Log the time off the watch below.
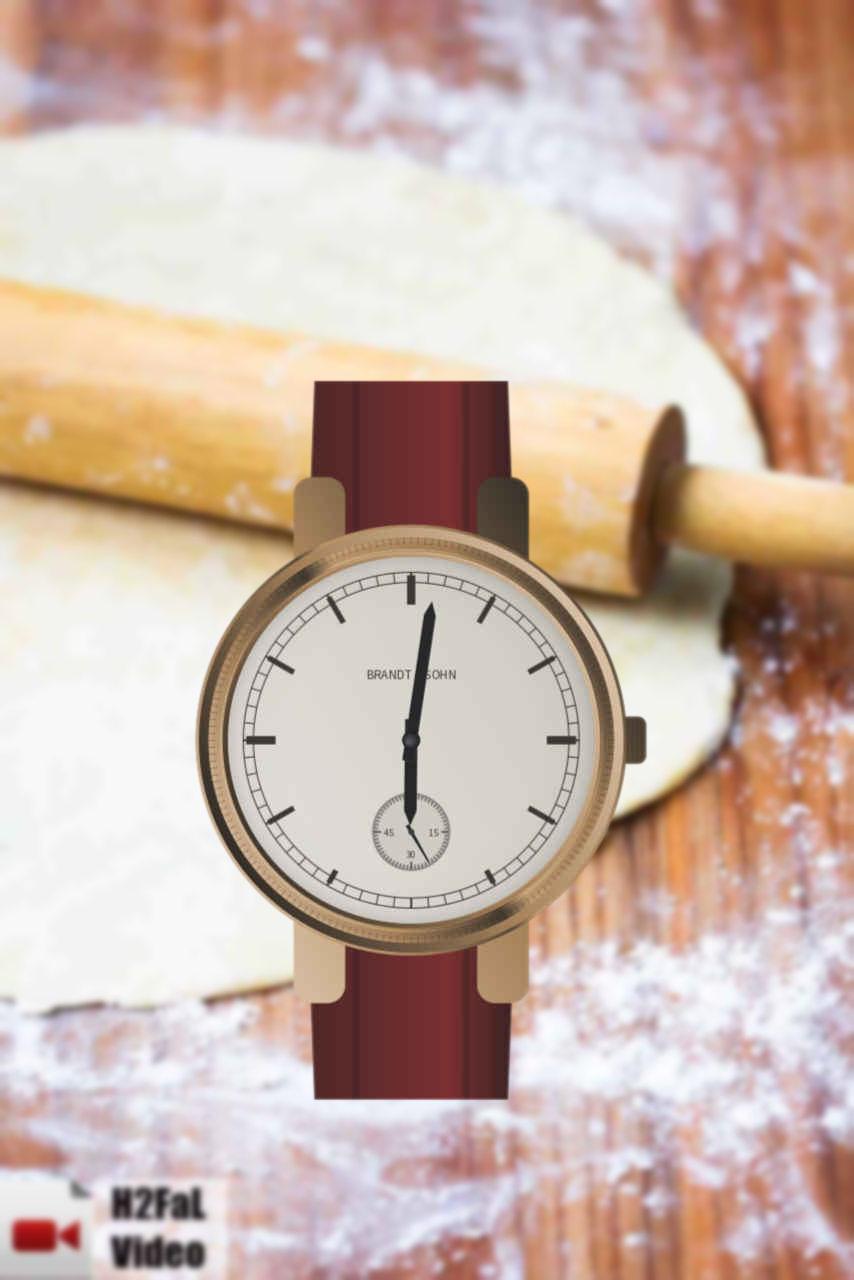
6:01:25
